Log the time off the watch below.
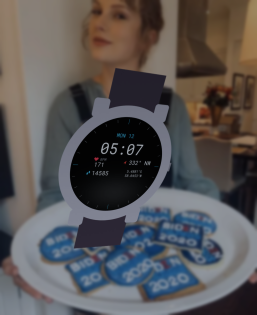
5:07
